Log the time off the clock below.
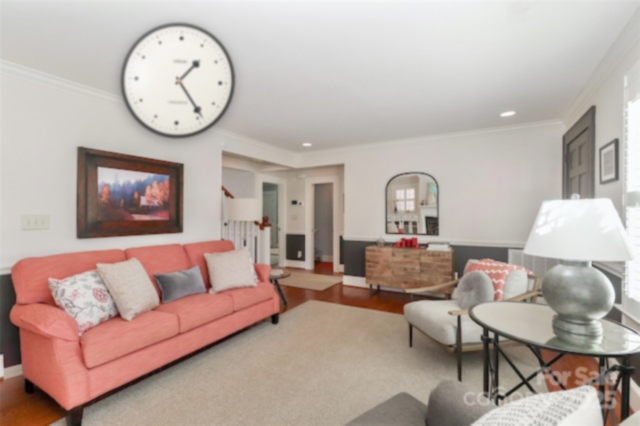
1:24
